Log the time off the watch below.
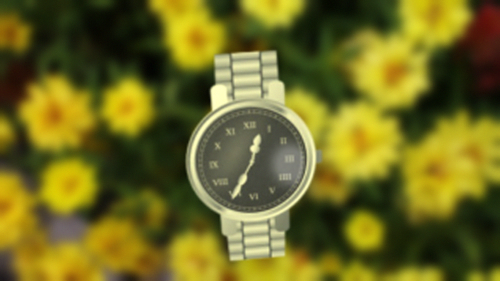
12:35
